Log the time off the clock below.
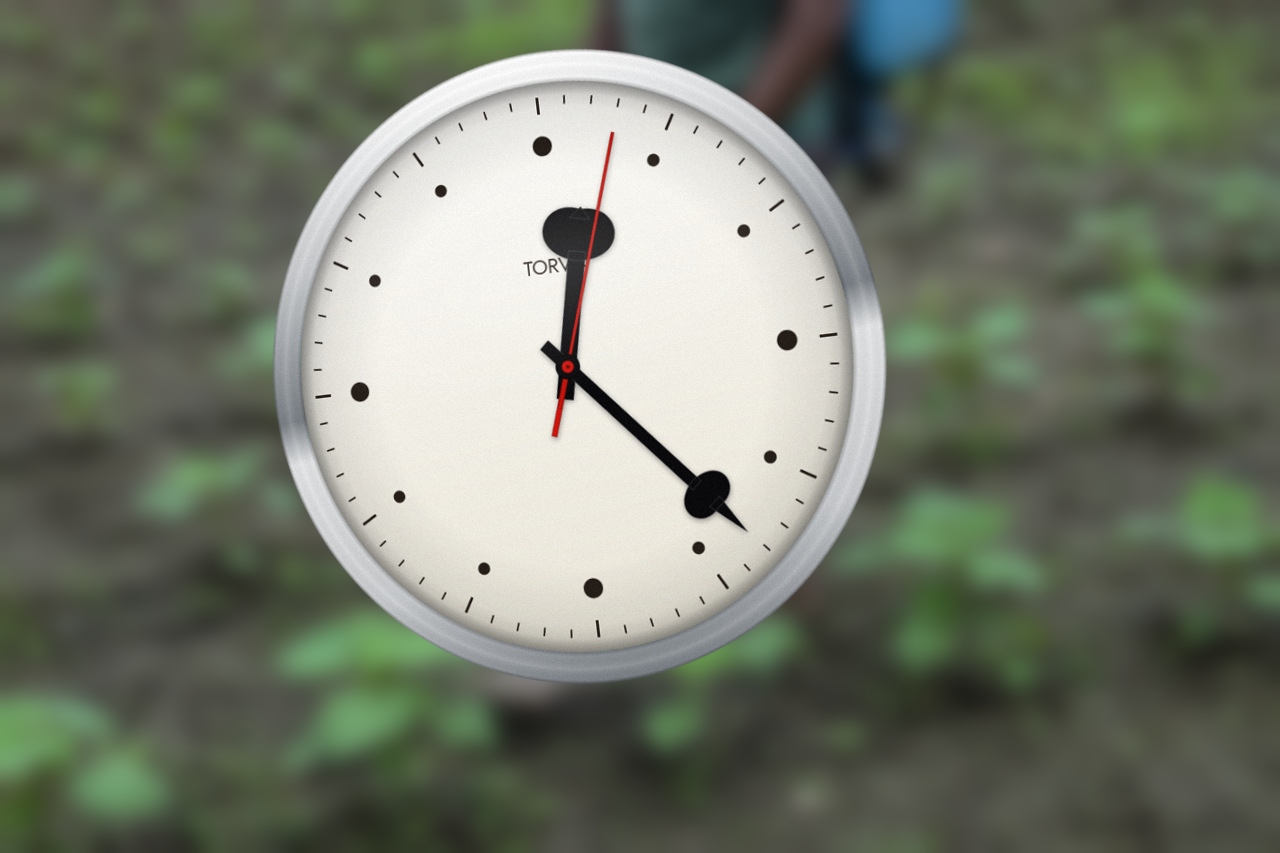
12:23:03
